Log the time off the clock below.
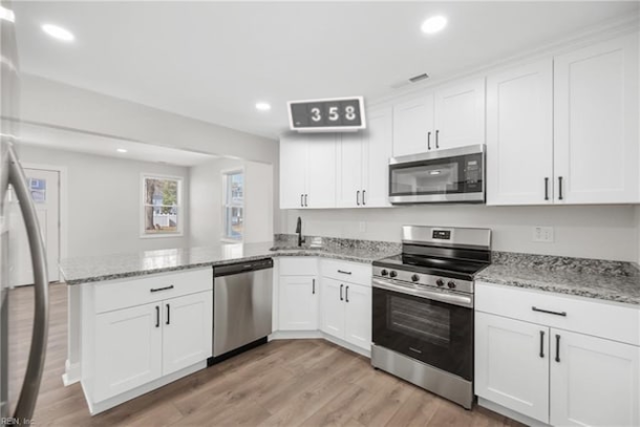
3:58
